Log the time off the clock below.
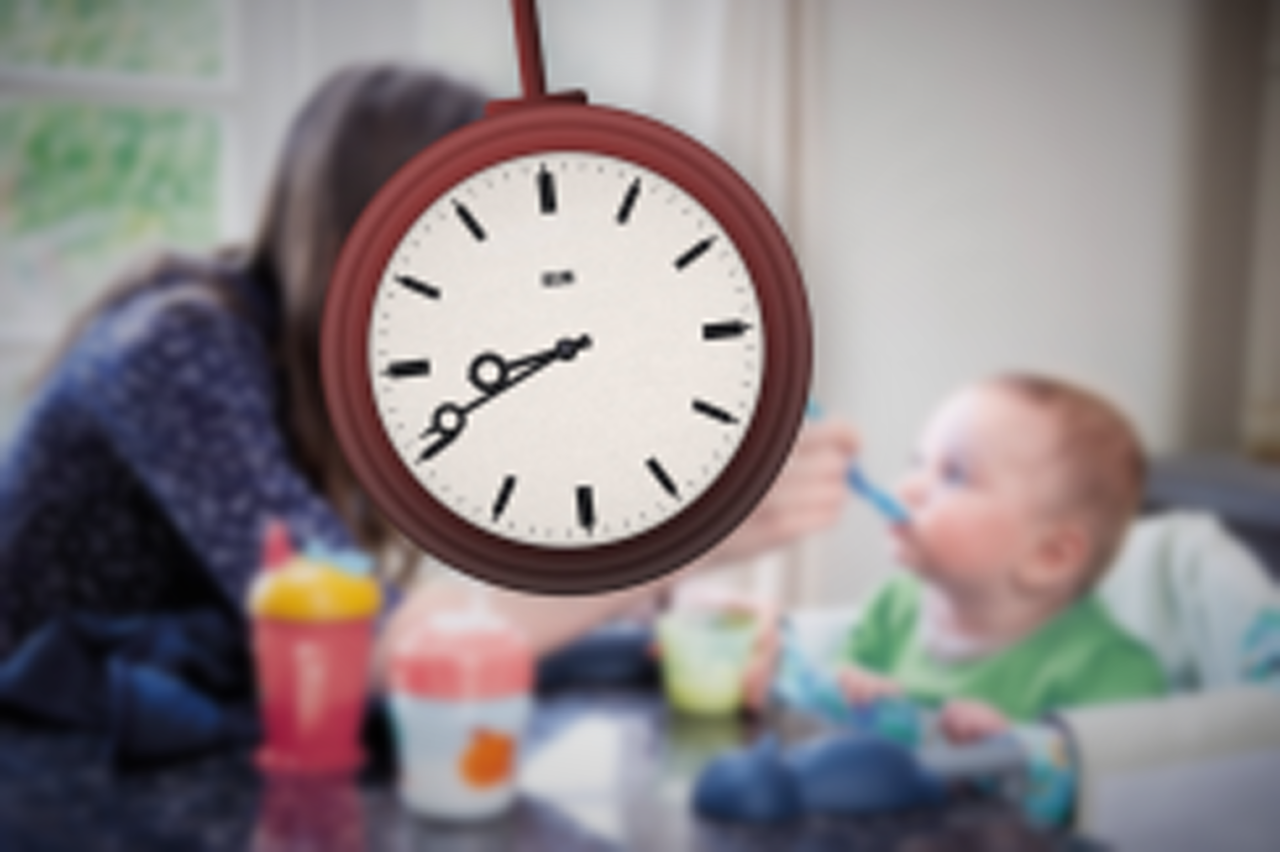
8:41
